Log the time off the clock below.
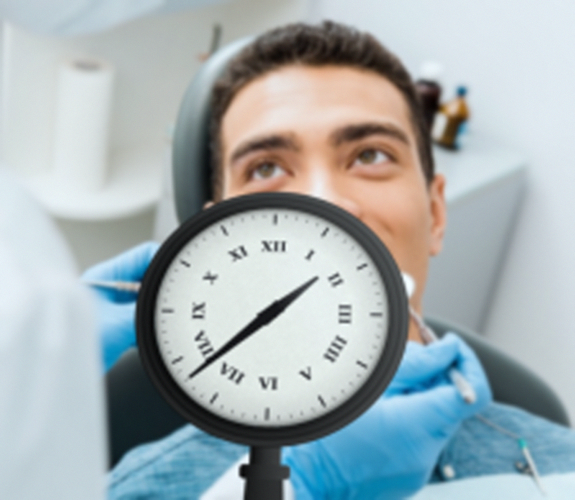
1:38
